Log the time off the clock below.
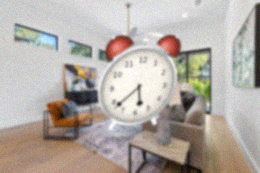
5:38
